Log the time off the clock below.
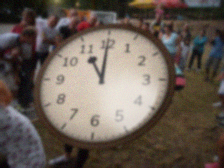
11:00
